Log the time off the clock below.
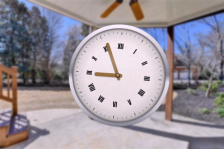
8:56
